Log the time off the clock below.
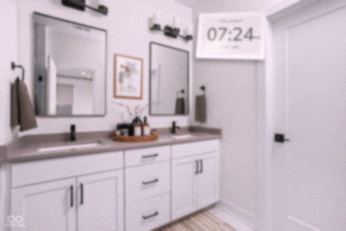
7:24
